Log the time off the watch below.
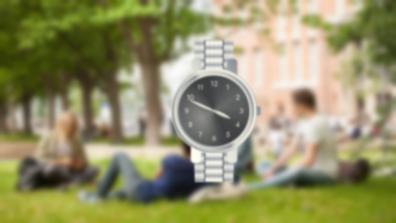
3:49
